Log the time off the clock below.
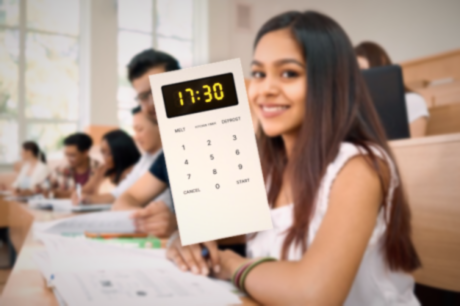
17:30
